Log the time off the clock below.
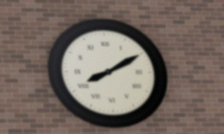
8:10
